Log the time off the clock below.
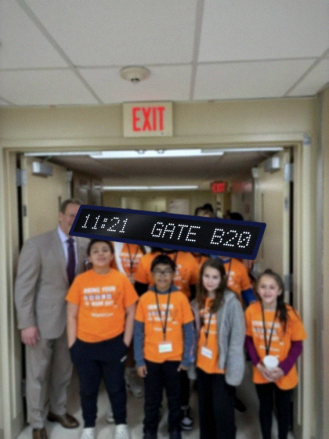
11:21
